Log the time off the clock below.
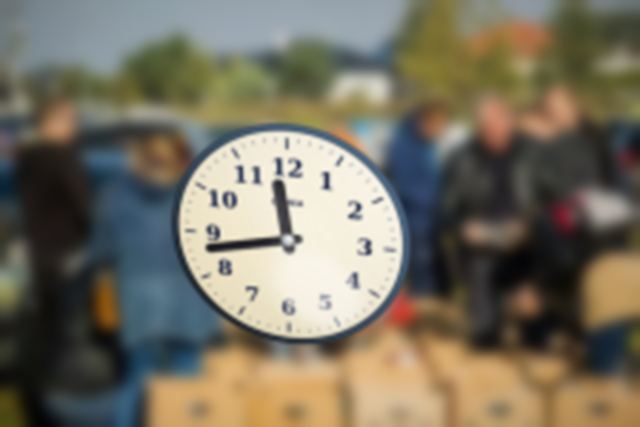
11:43
